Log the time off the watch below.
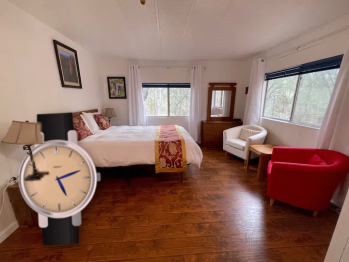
5:12
